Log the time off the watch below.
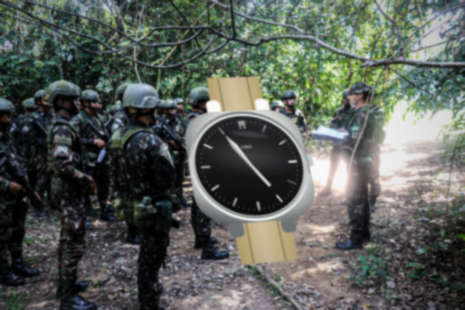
4:55
